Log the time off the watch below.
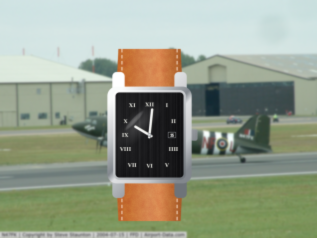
10:01
